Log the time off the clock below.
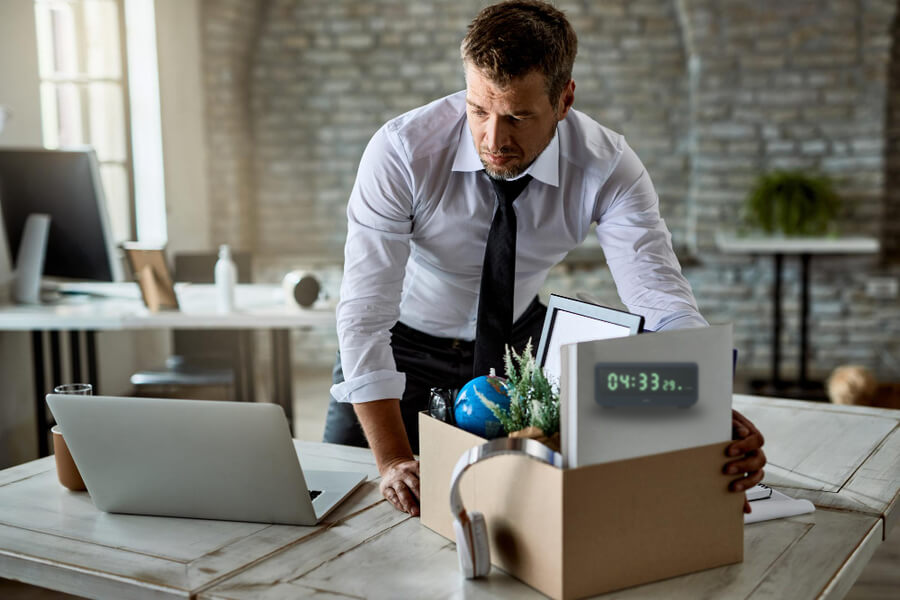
4:33
